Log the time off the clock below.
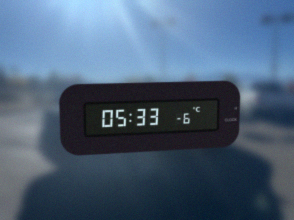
5:33
